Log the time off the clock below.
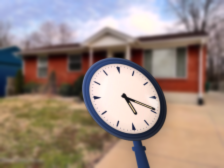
5:19
